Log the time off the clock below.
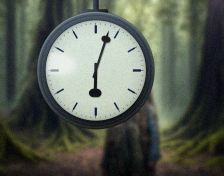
6:03
